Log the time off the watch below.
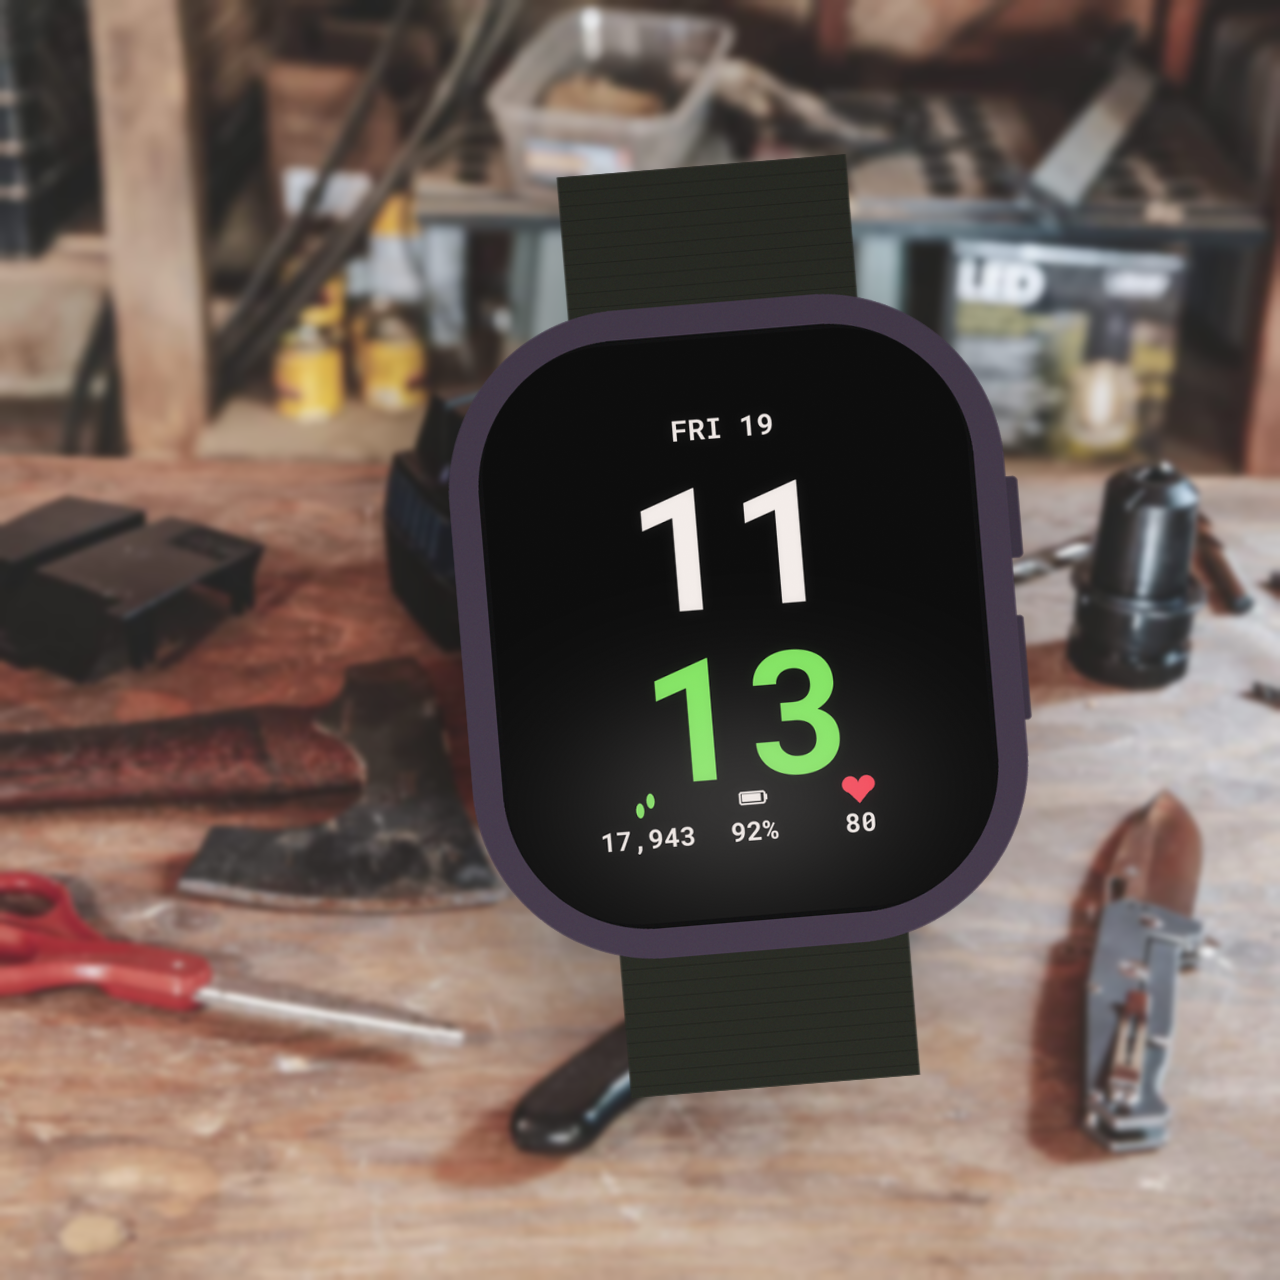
11:13
